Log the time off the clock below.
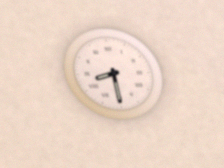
8:30
